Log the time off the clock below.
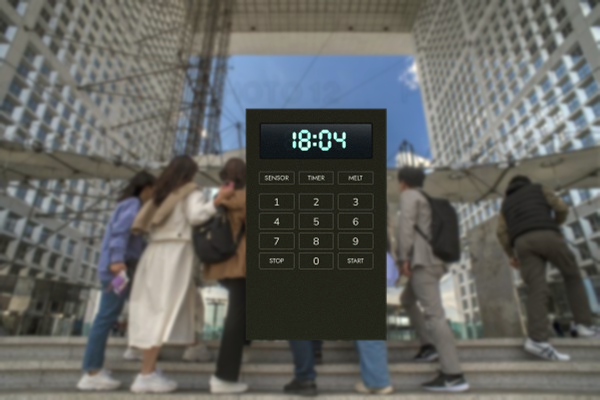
18:04
